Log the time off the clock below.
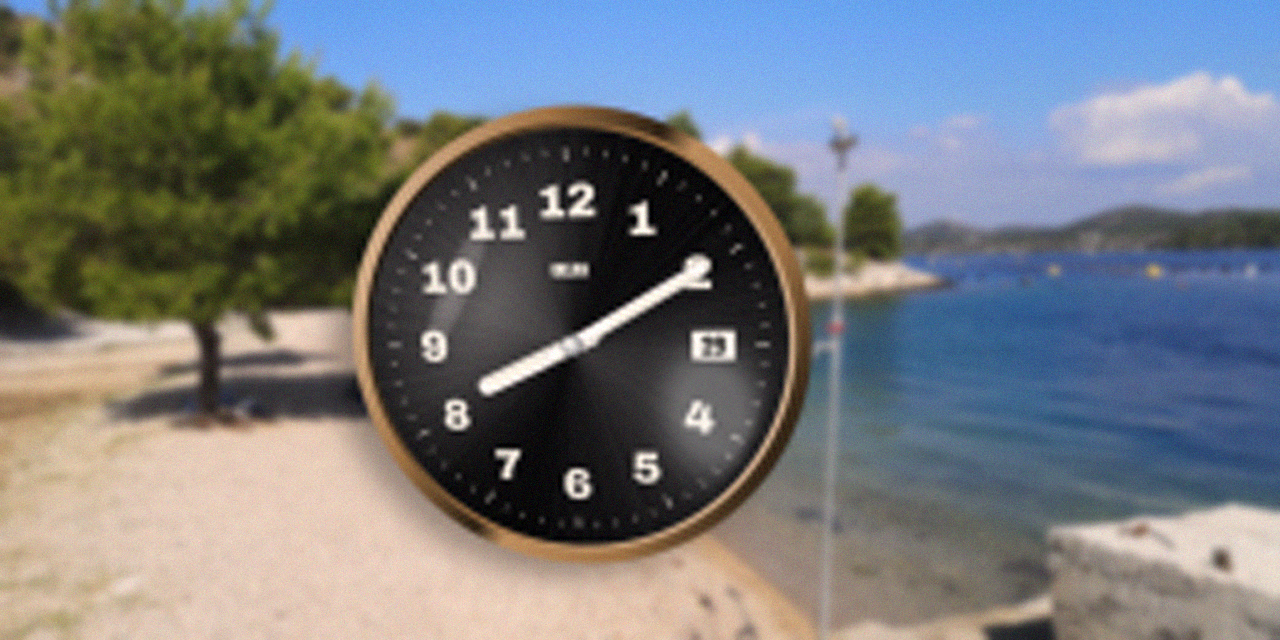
8:10
